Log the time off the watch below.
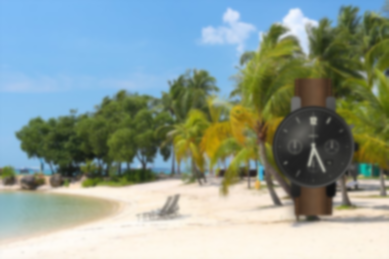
6:26
